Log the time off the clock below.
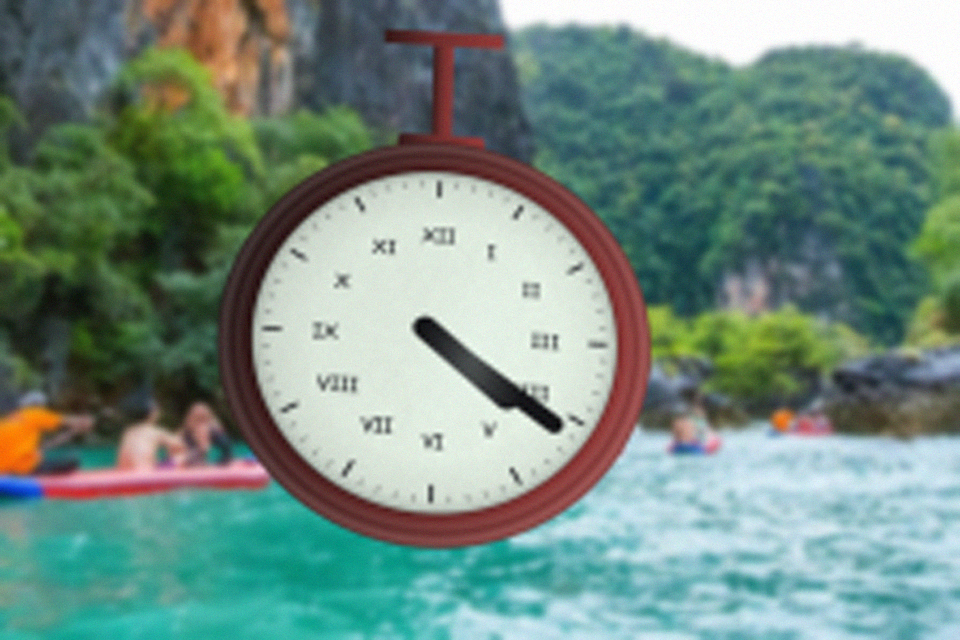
4:21
